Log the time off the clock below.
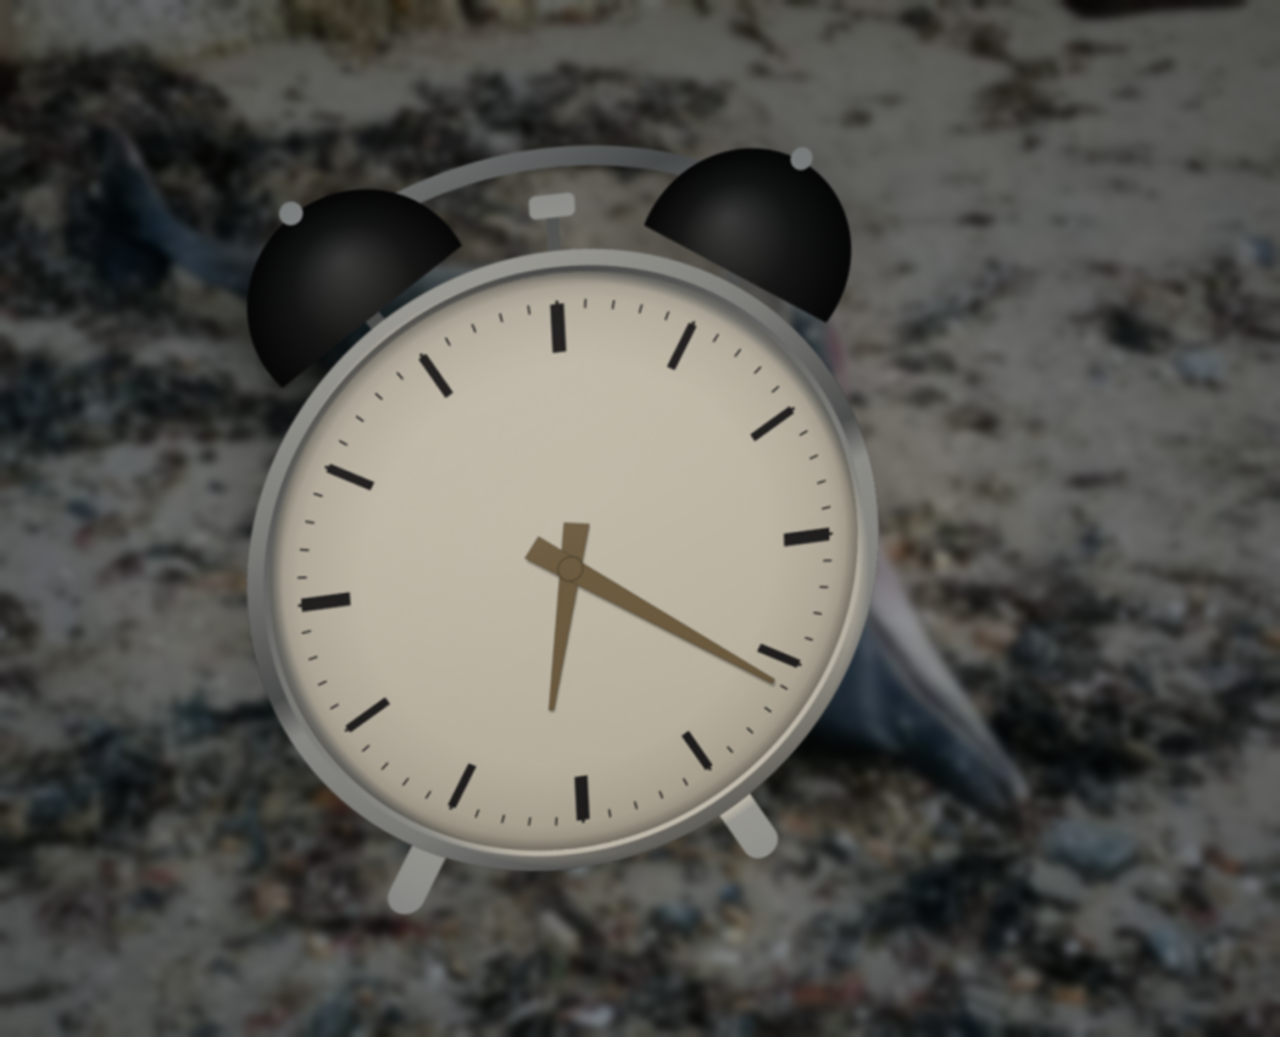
6:21
